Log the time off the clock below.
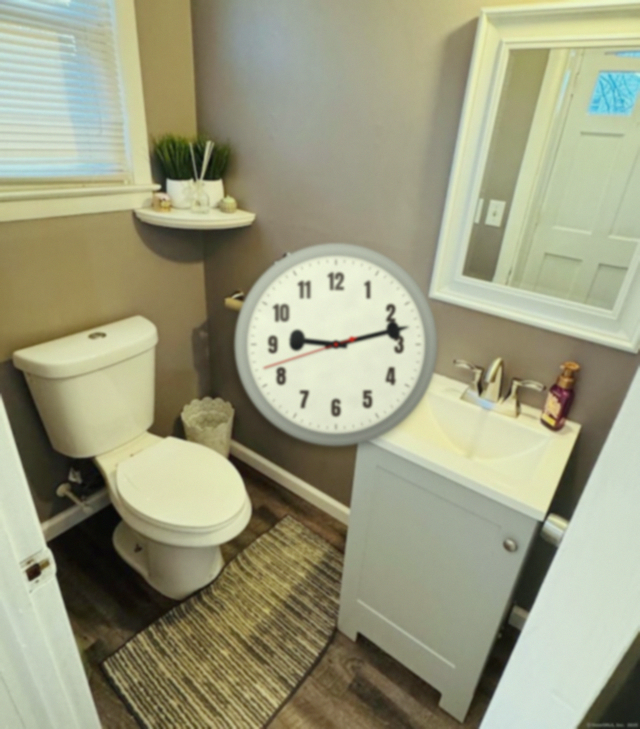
9:12:42
